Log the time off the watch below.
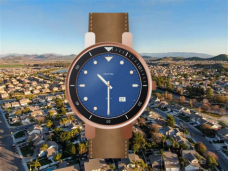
10:30
